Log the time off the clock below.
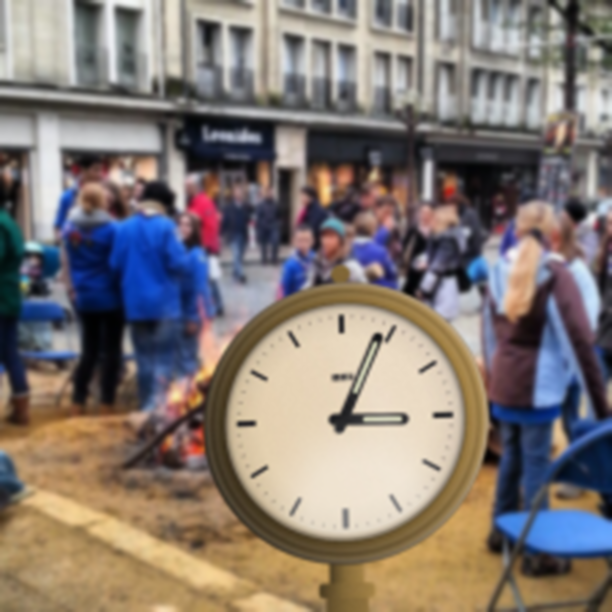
3:04
